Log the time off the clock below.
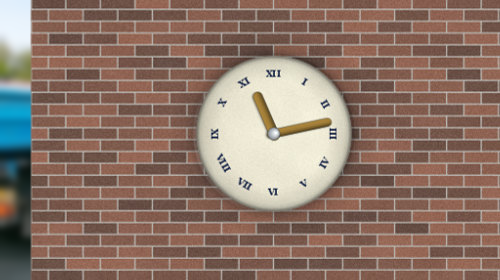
11:13
